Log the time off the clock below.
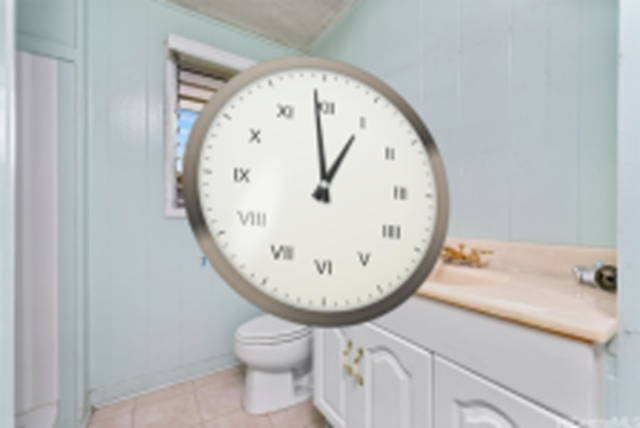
12:59
